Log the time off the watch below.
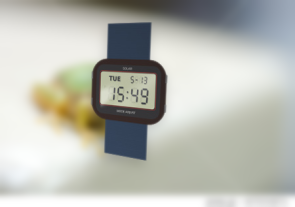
15:49
